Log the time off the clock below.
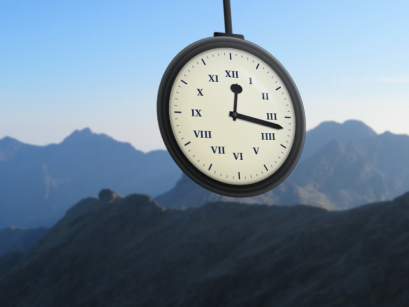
12:17
